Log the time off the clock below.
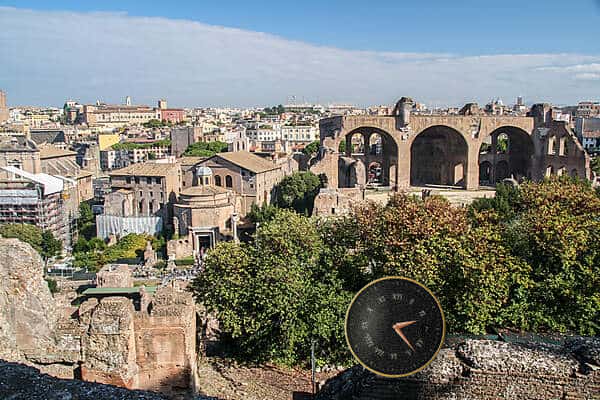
2:23
